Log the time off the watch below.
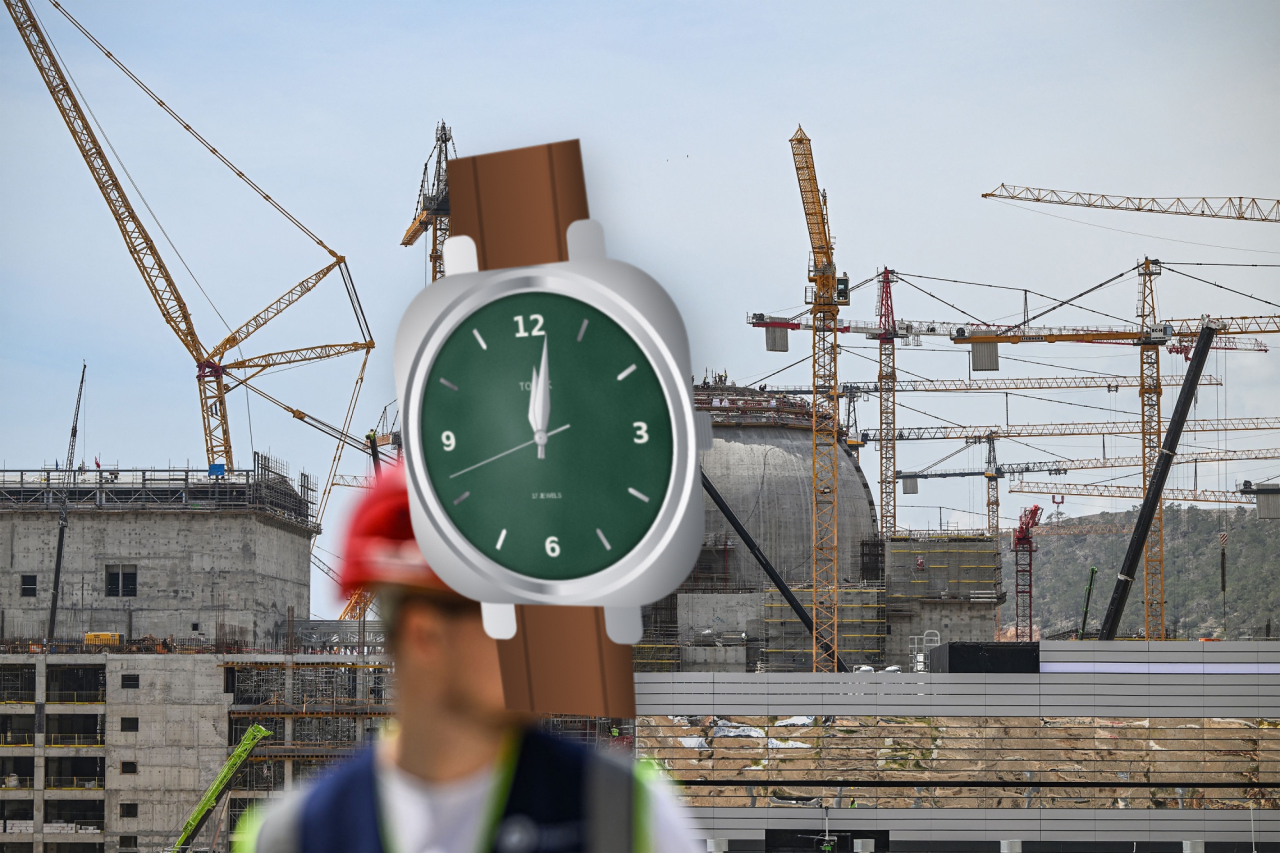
12:01:42
